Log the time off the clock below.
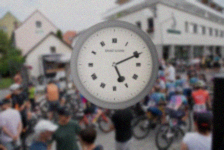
5:11
